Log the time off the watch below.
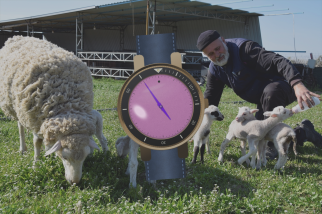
4:55
